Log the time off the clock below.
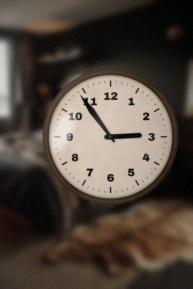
2:54
